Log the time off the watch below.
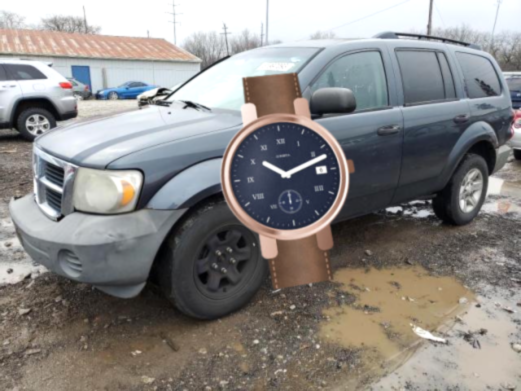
10:12
